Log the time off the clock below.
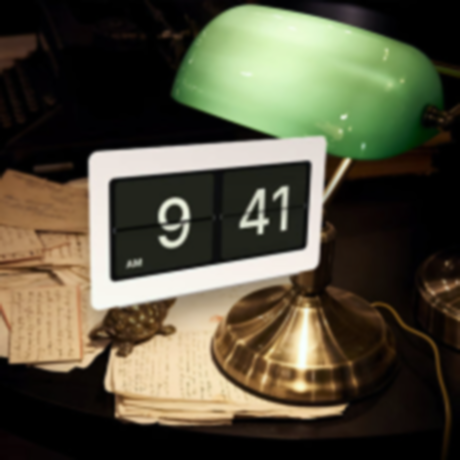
9:41
